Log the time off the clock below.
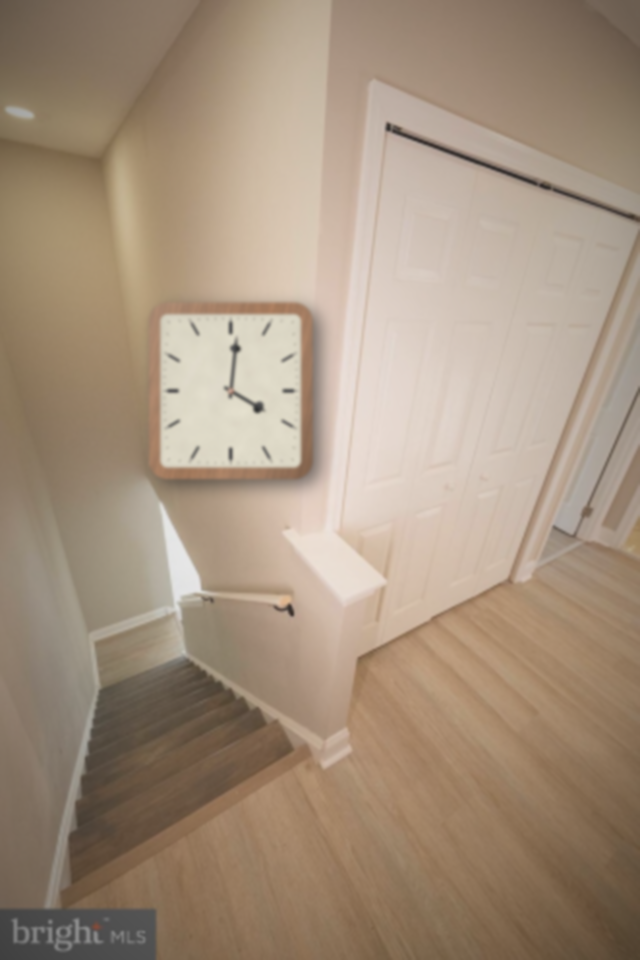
4:01
